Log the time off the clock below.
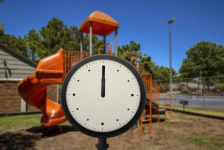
12:00
